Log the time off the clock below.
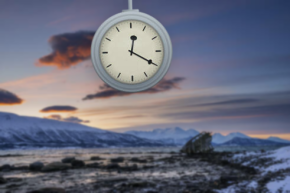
12:20
